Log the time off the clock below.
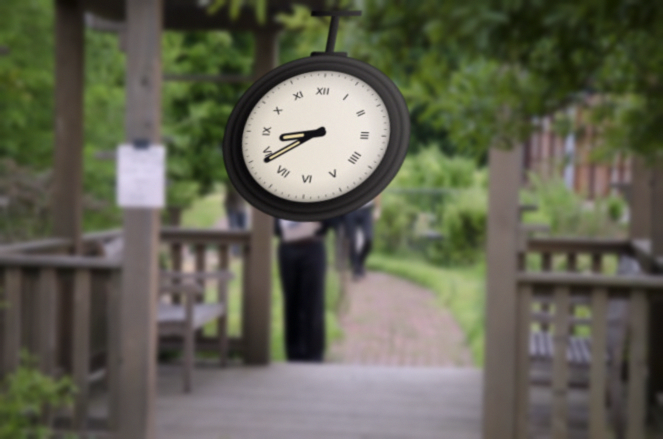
8:39
